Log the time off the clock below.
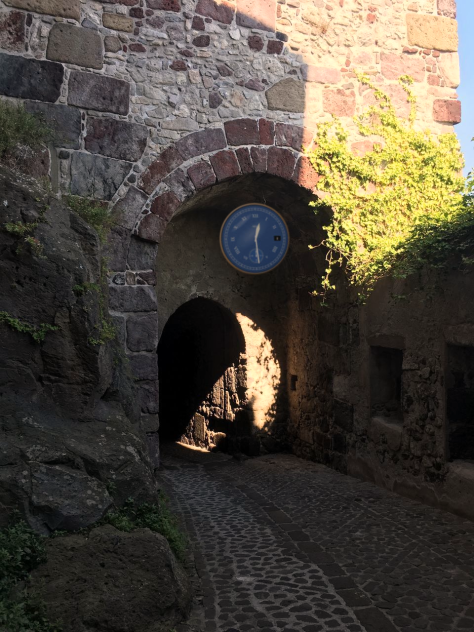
12:29
